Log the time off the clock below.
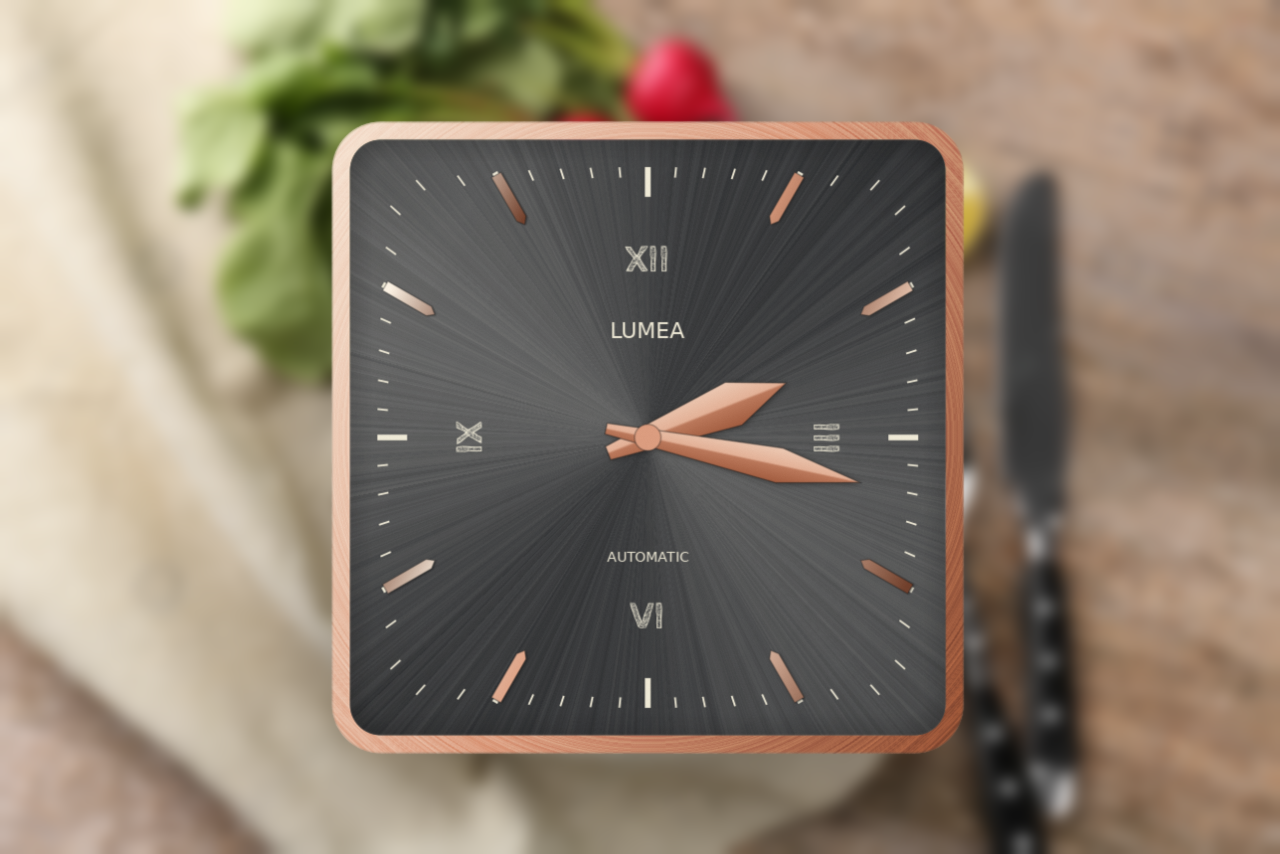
2:17
